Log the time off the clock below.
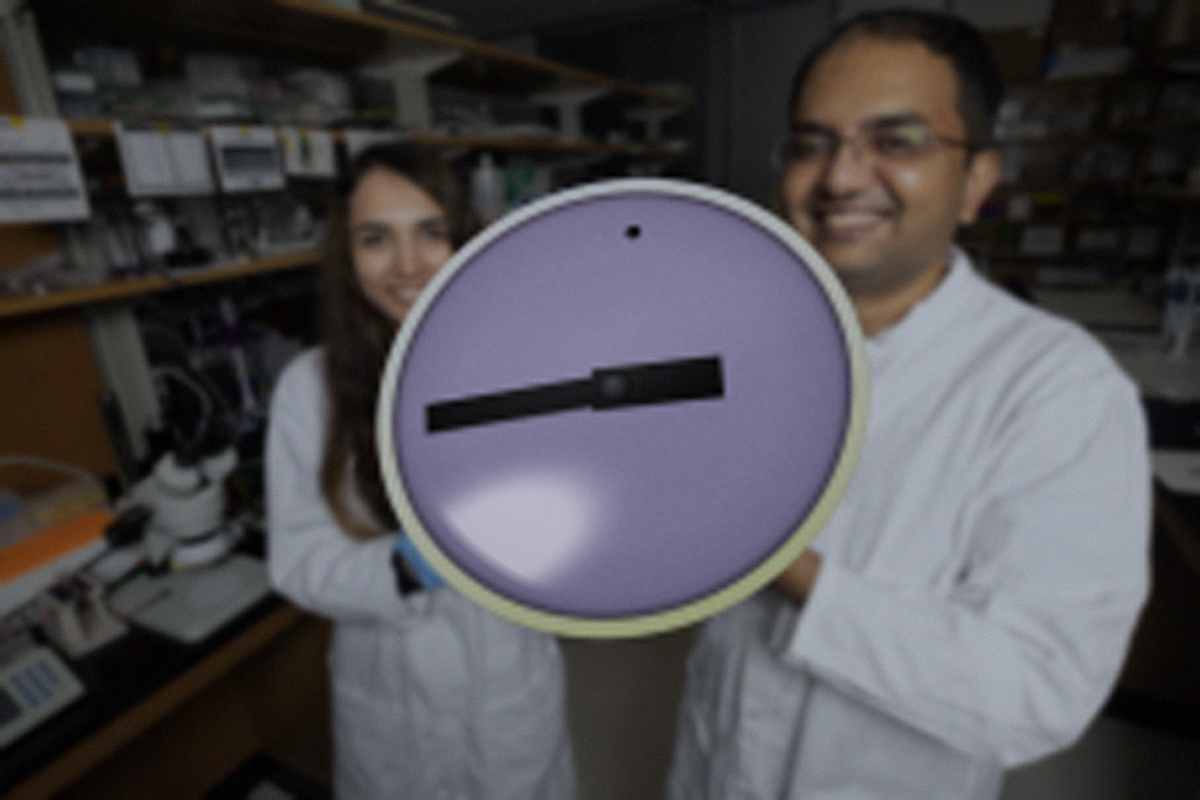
2:43
